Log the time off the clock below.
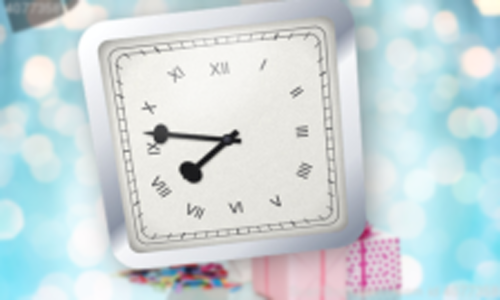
7:47
